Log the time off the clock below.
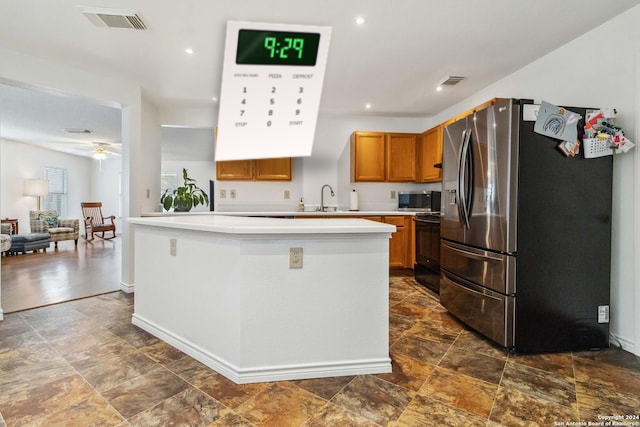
9:29
